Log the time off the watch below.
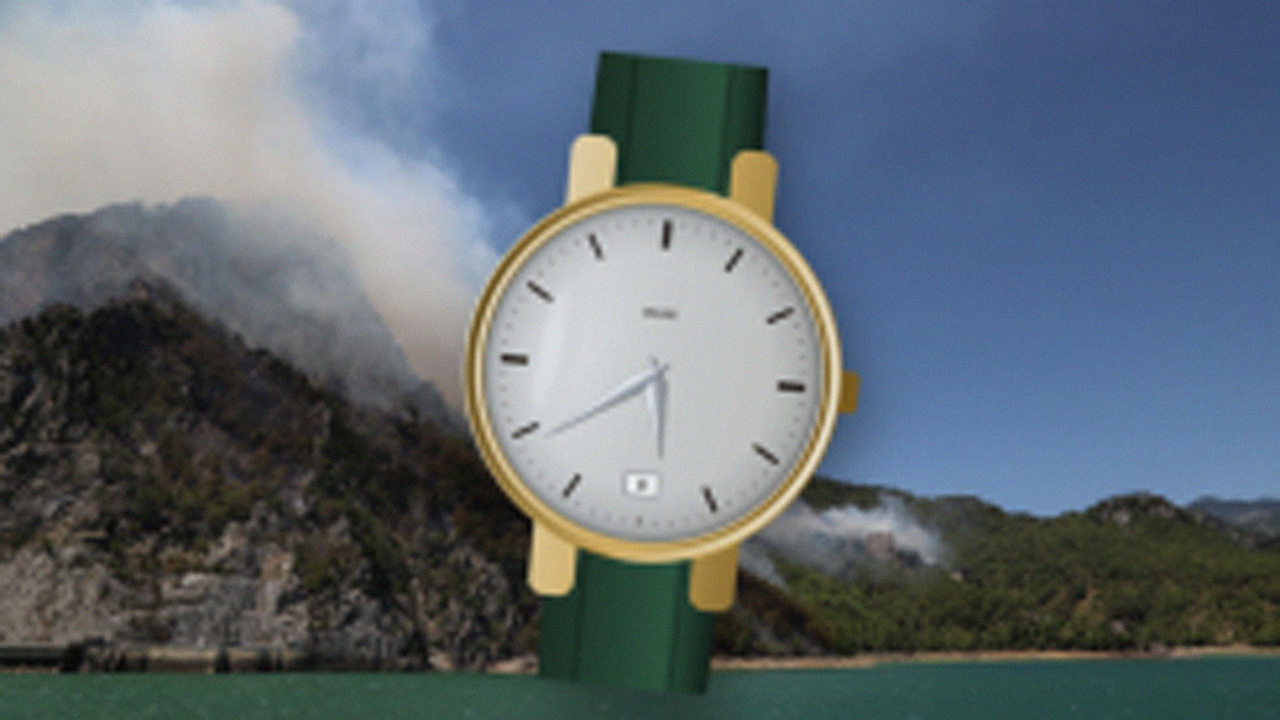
5:39
